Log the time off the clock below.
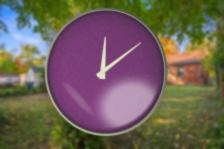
12:09
